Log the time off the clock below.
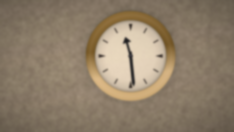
11:29
